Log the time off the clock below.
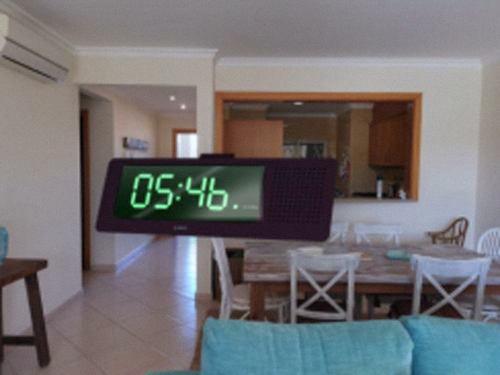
5:46
